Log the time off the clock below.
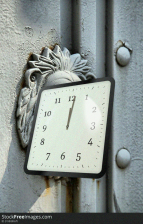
12:01
